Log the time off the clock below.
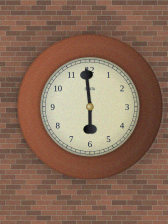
5:59
